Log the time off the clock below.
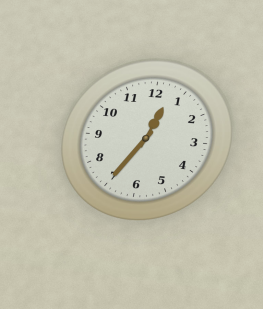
12:35
